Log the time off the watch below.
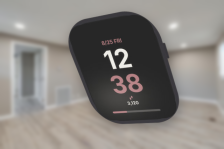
12:38
